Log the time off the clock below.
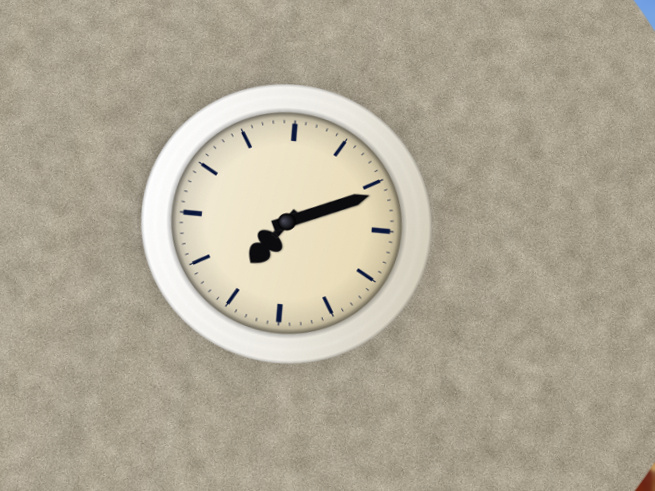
7:11
